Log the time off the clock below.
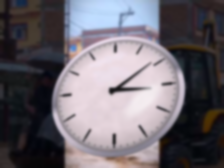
3:09
